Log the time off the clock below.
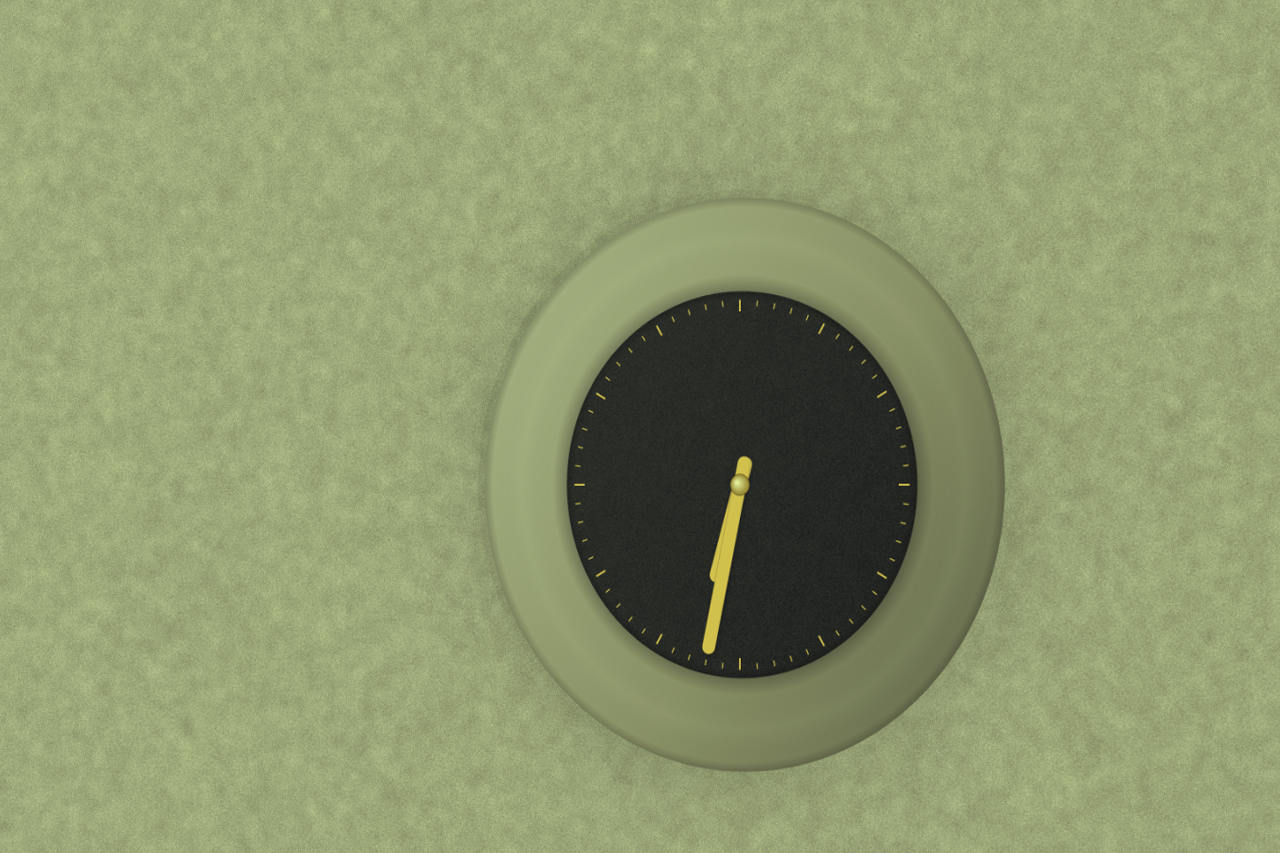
6:32
